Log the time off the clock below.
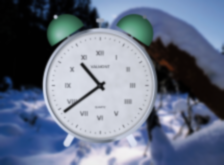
10:39
